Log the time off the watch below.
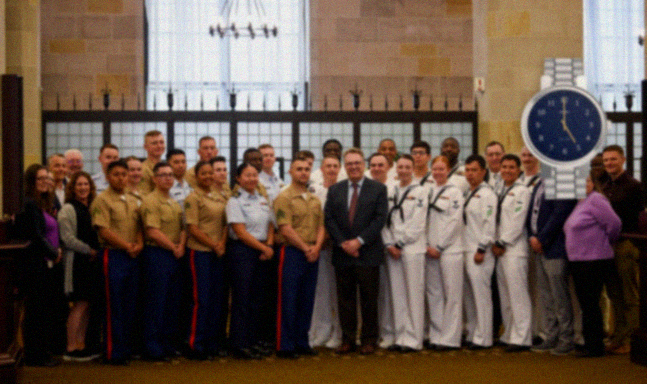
5:00
